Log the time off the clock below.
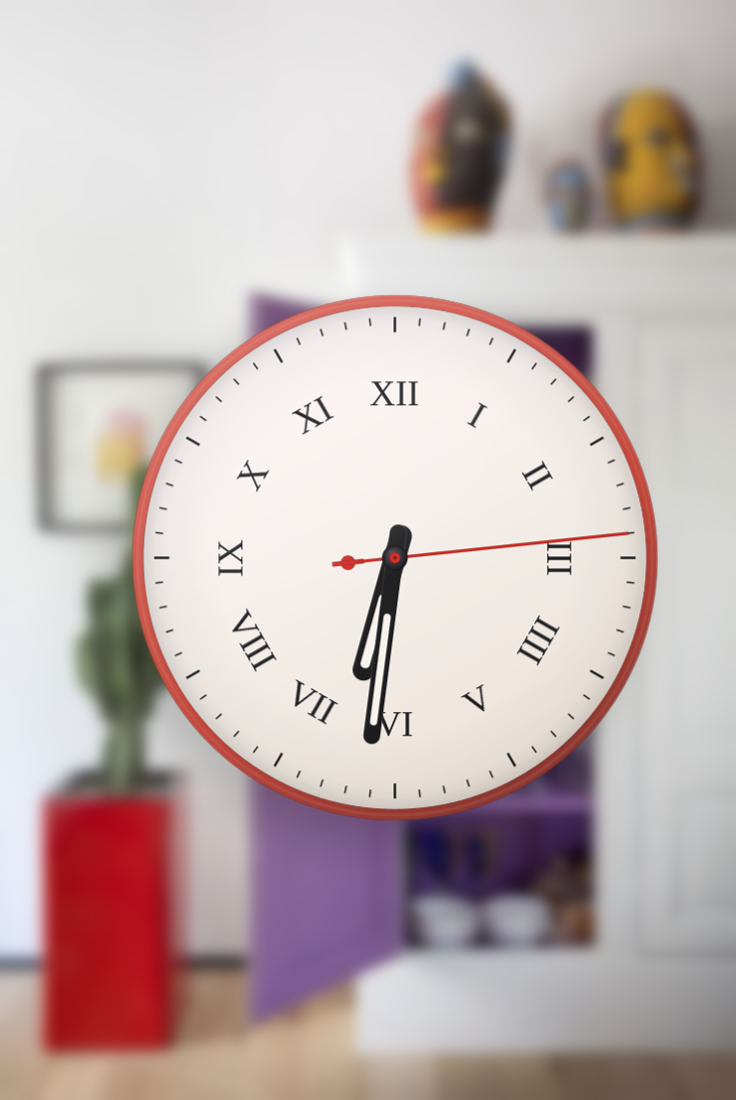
6:31:14
